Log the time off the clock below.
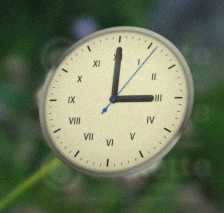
3:00:06
